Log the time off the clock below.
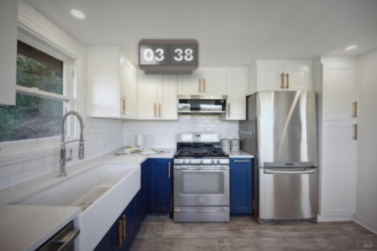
3:38
